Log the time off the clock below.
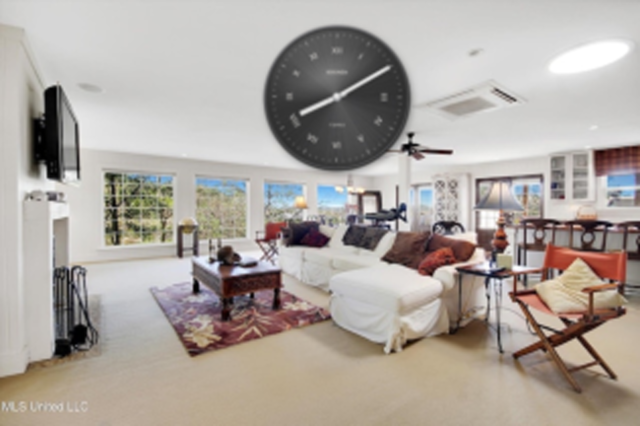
8:10
